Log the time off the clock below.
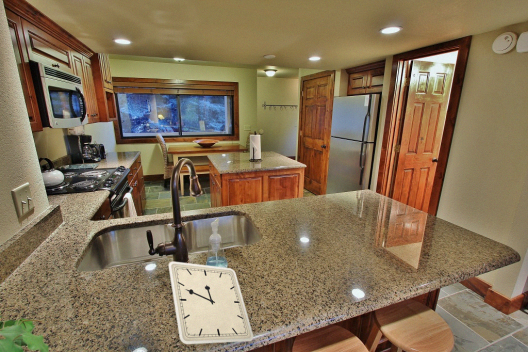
11:49
